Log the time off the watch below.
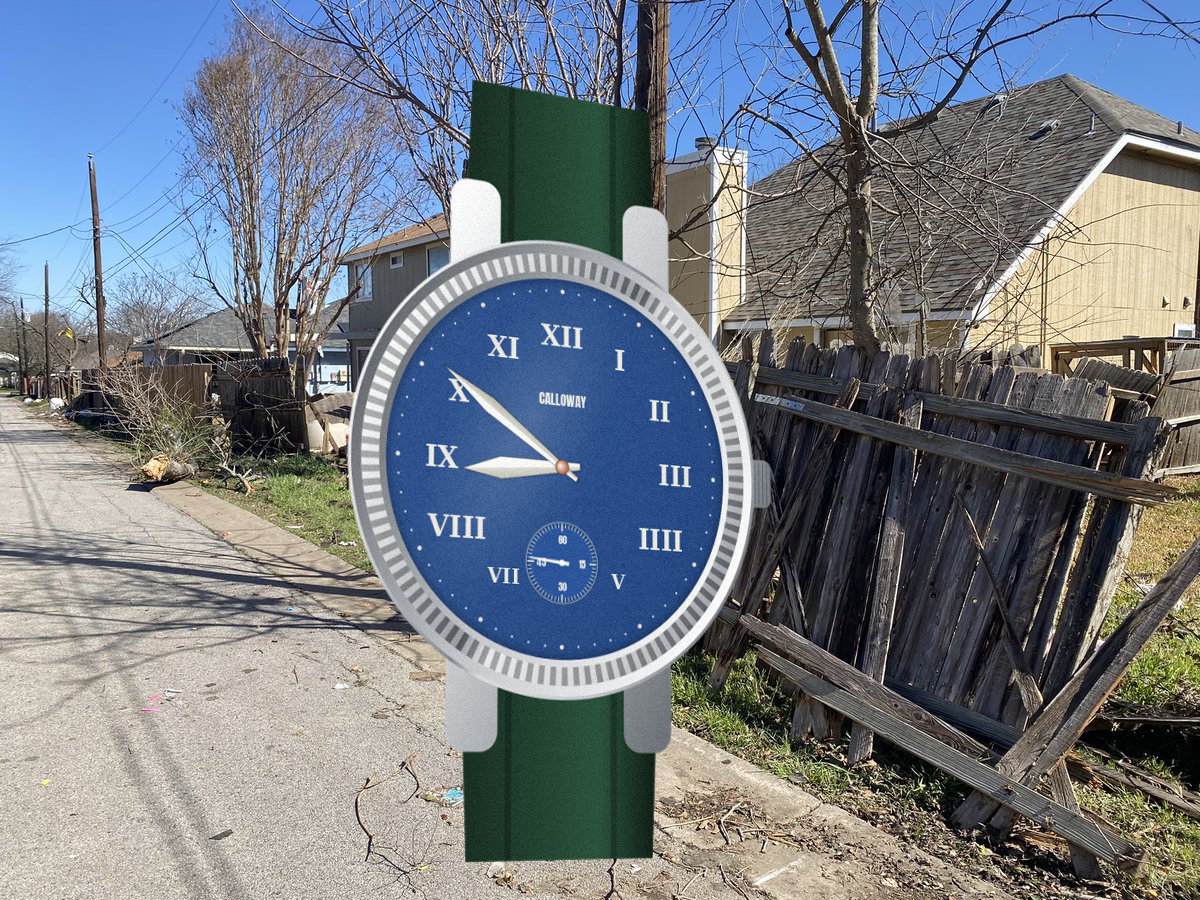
8:50:46
